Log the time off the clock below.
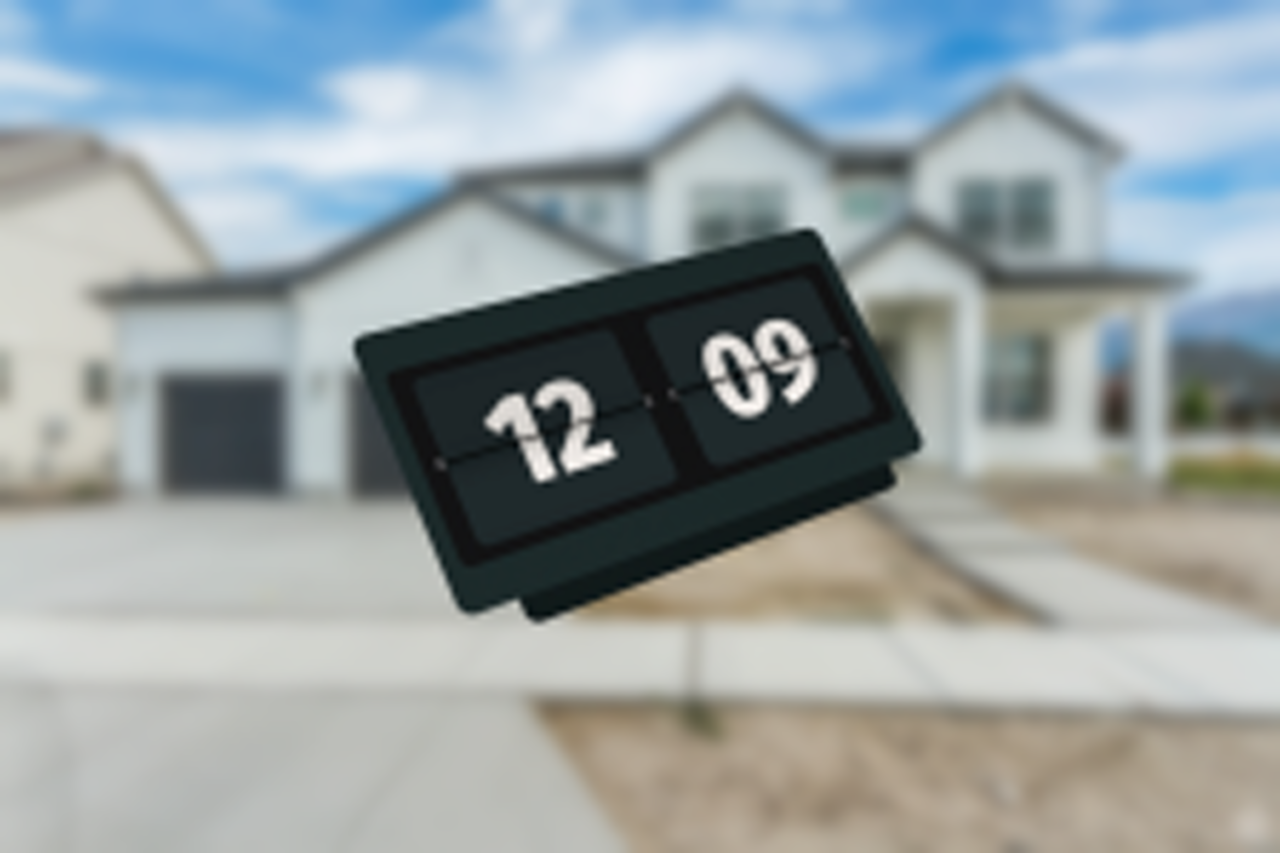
12:09
